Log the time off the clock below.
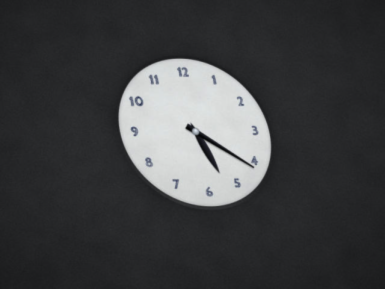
5:21
